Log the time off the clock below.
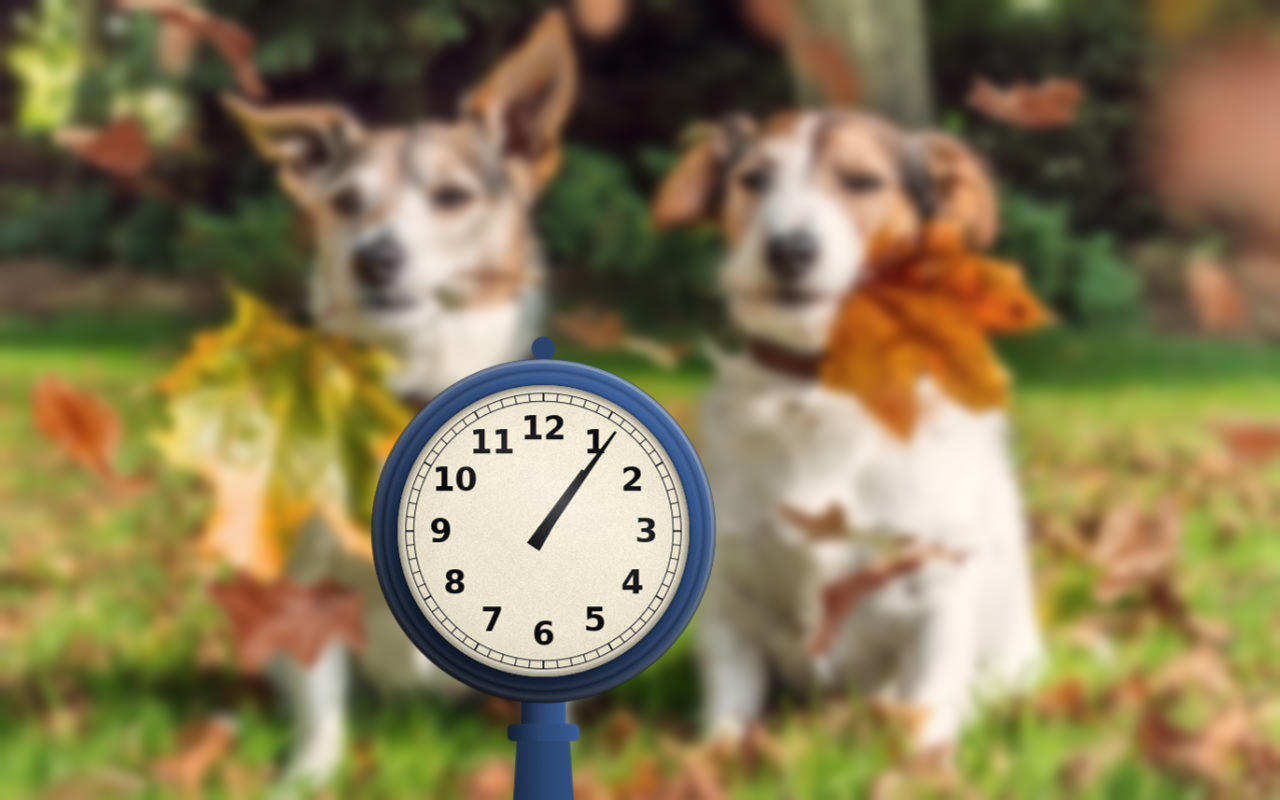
1:06
